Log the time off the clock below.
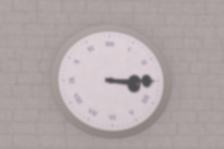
3:15
